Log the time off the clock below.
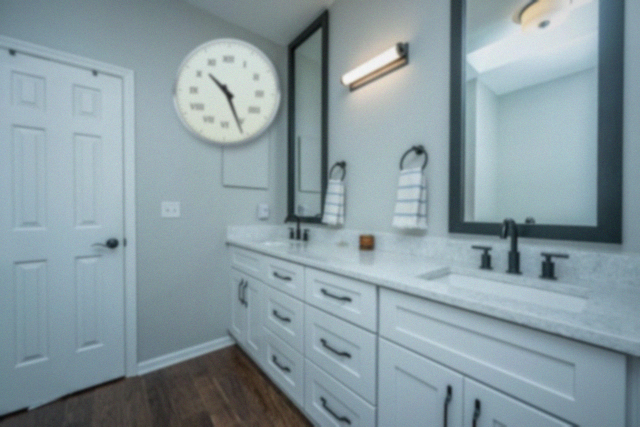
10:26
